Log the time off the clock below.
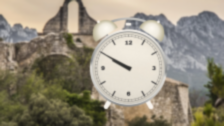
9:50
